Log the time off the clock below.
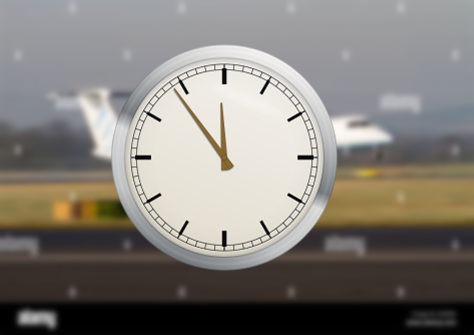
11:54
